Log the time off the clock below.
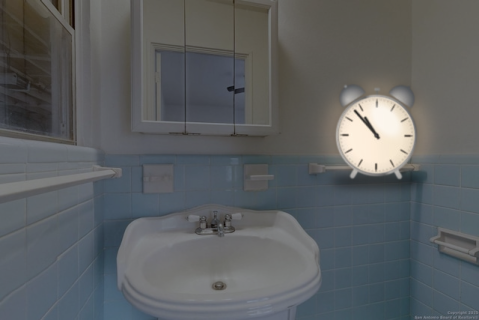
10:53
